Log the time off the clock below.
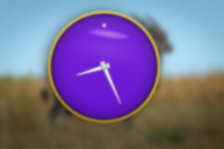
8:26
